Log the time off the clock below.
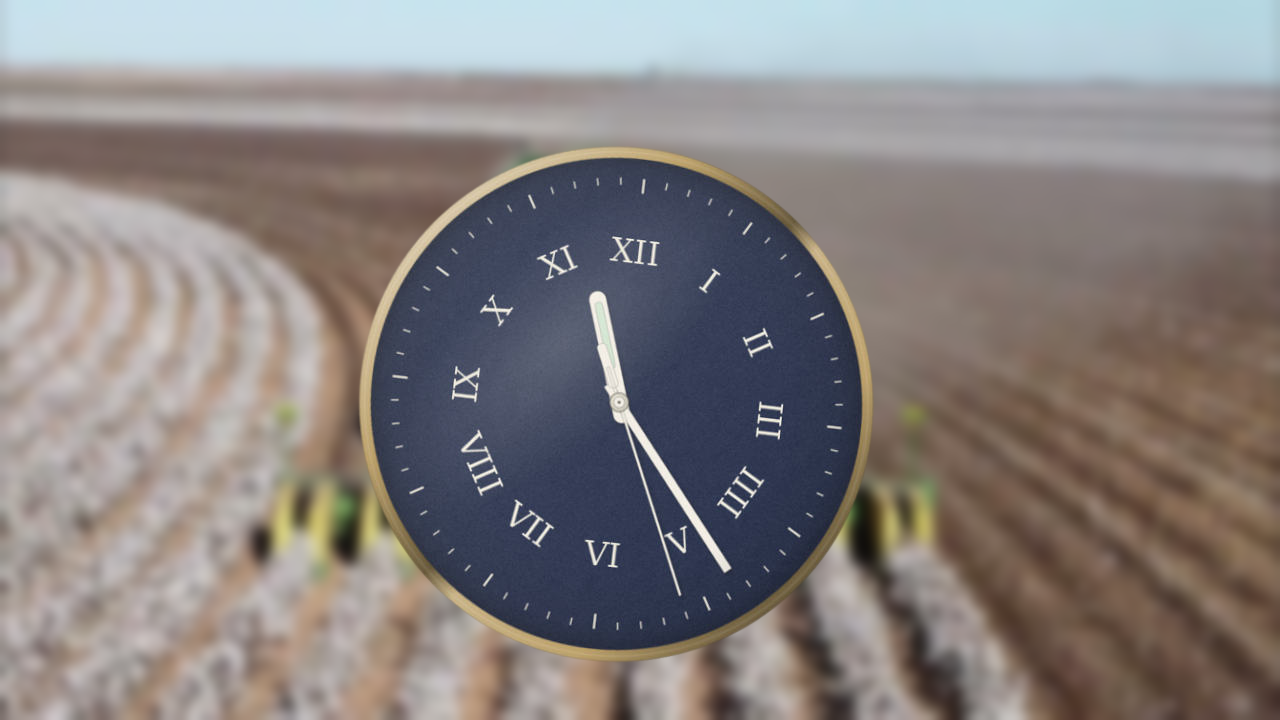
11:23:26
